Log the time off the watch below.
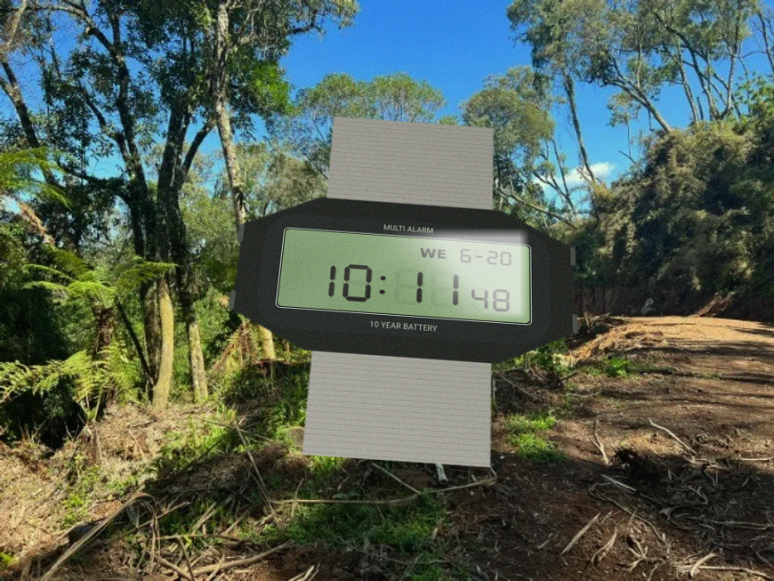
10:11:48
